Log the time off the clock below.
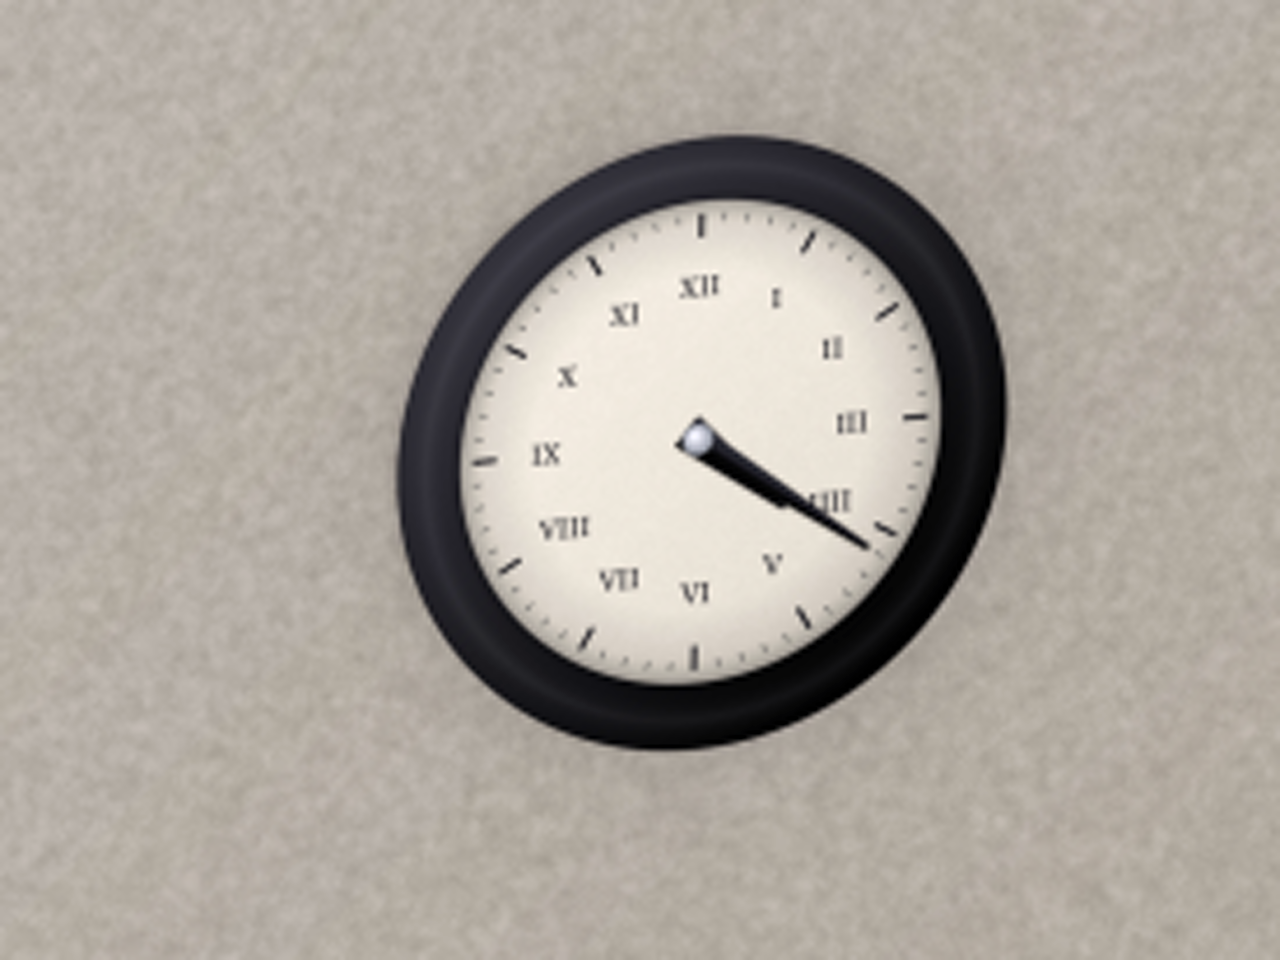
4:21
